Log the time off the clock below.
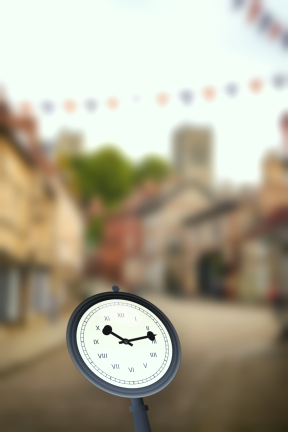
10:13
